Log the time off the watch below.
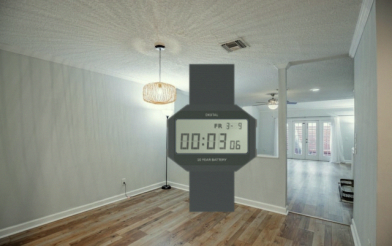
0:03:06
